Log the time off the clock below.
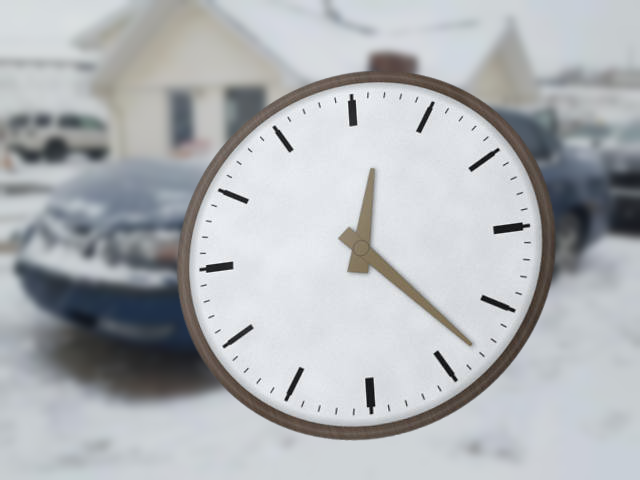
12:23
